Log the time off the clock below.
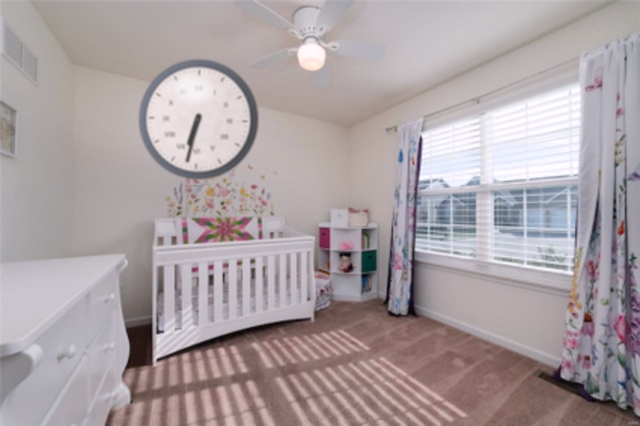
6:32
